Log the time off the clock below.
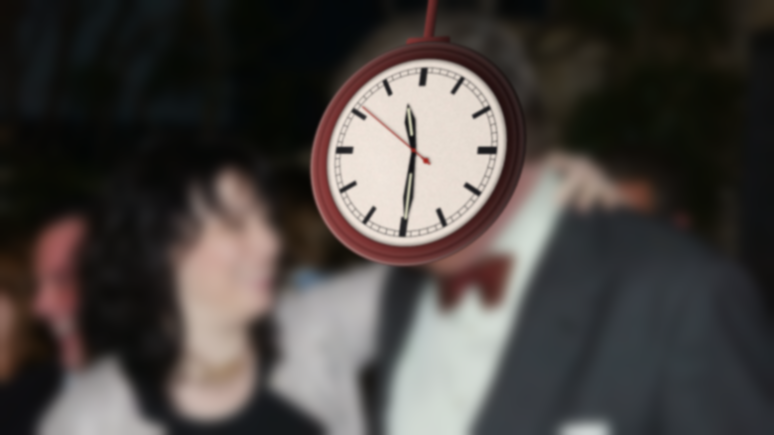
11:29:51
